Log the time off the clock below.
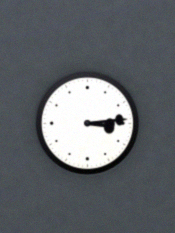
3:14
